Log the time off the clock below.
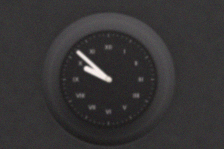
9:52
